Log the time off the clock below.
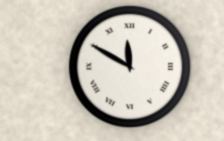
11:50
